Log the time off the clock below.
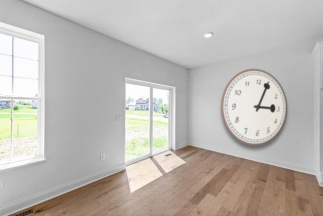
3:04
